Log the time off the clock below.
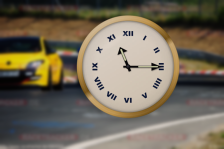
11:15
